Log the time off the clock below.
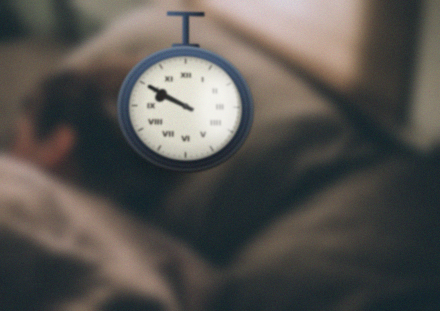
9:50
